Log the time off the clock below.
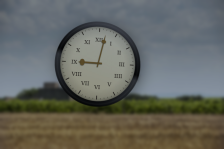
9:02
